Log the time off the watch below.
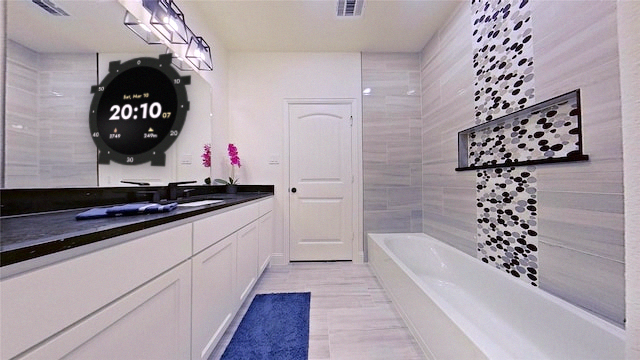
20:10
